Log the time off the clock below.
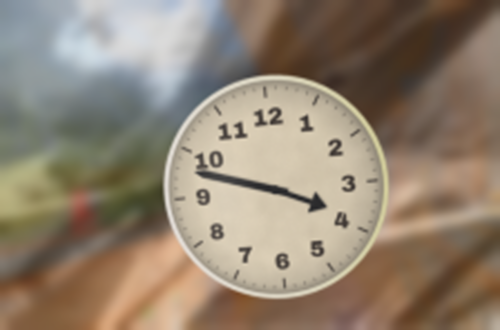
3:48
